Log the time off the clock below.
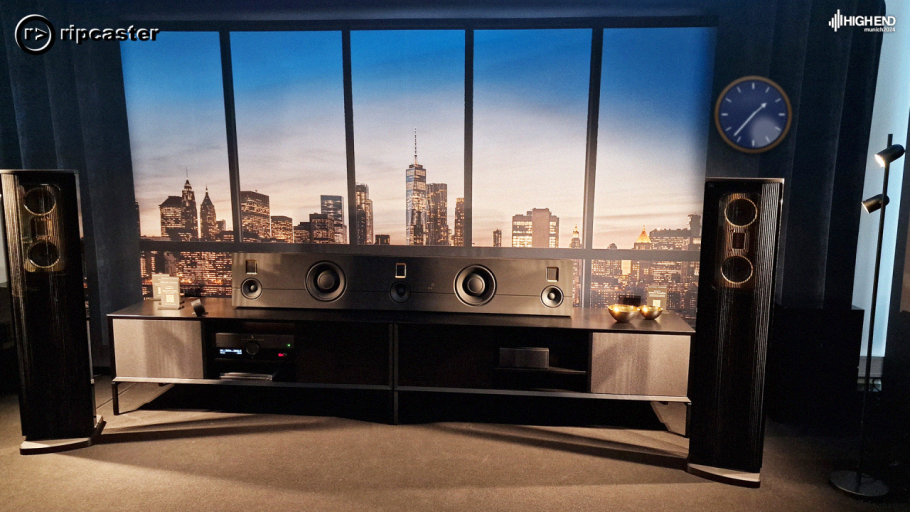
1:37
